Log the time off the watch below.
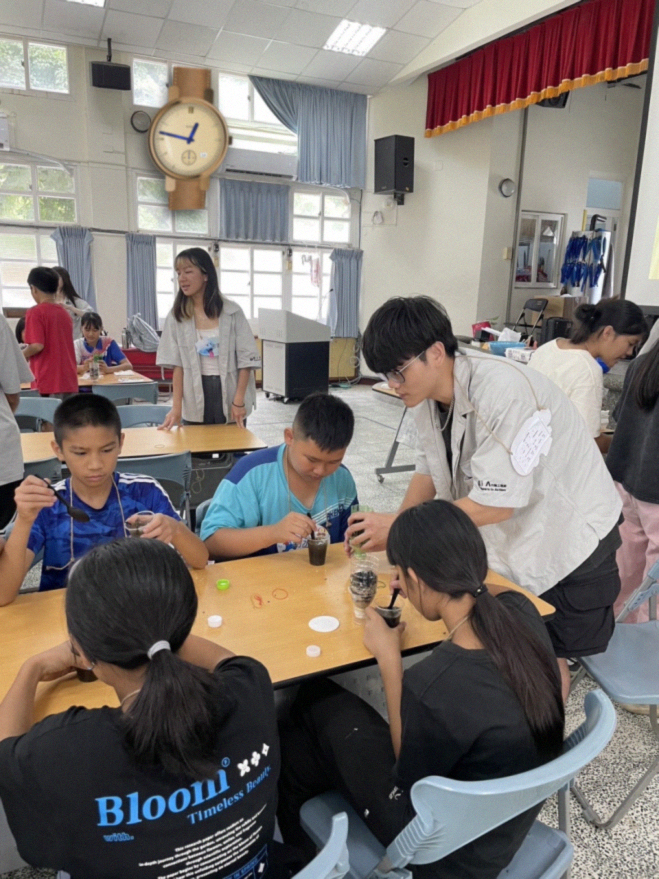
12:47
